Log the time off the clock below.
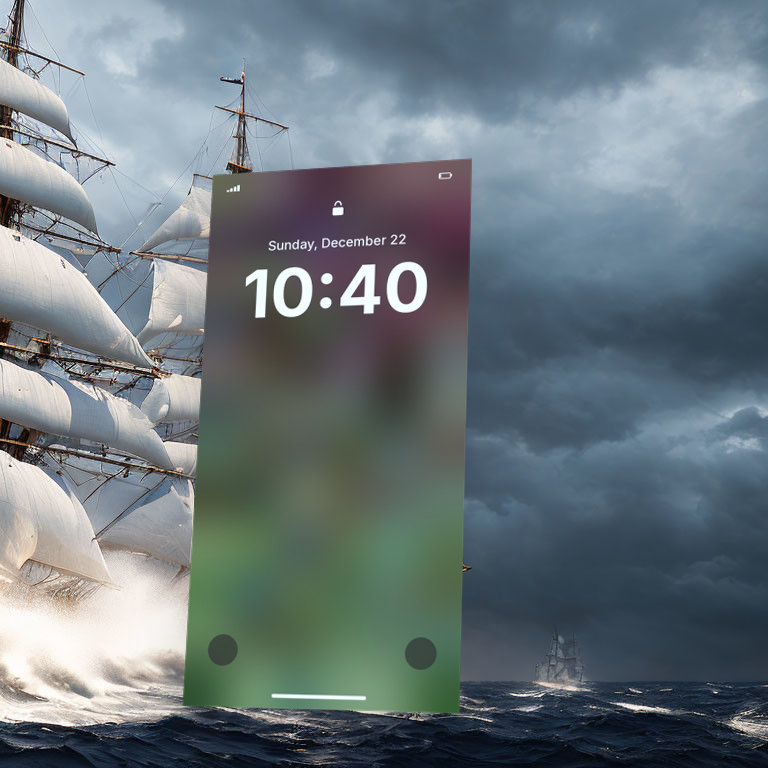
10:40
